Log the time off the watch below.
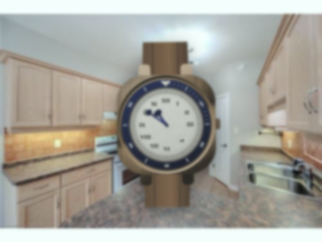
10:51
